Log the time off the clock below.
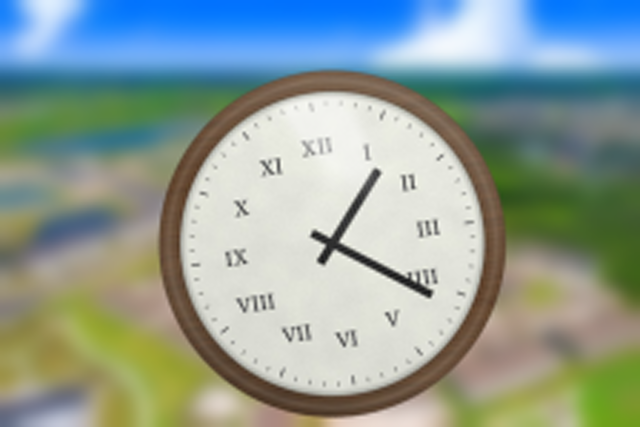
1:21
